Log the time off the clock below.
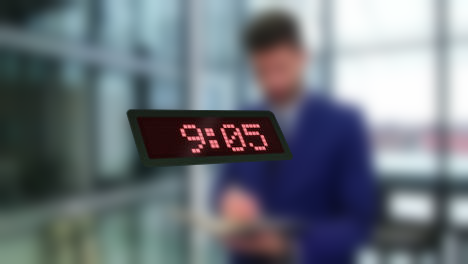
9:05
